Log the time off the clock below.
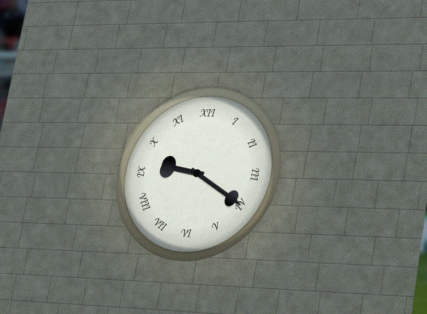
9:20
